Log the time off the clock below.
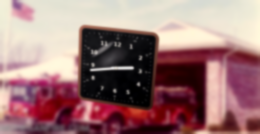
2:43
